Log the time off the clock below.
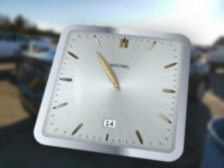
10:54
